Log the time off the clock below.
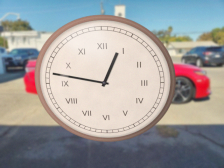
12:47
